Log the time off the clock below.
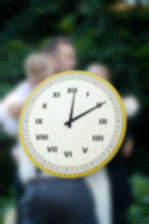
12:10
